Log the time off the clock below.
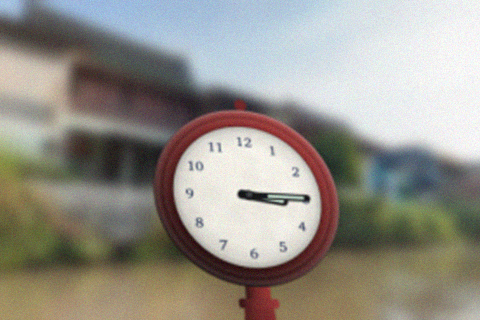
3:15
